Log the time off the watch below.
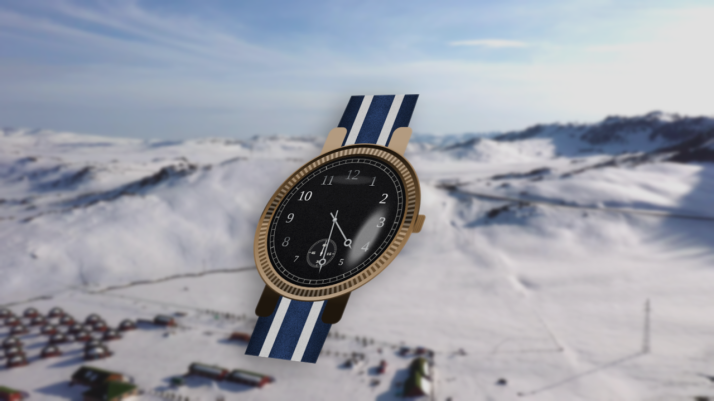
4:29
